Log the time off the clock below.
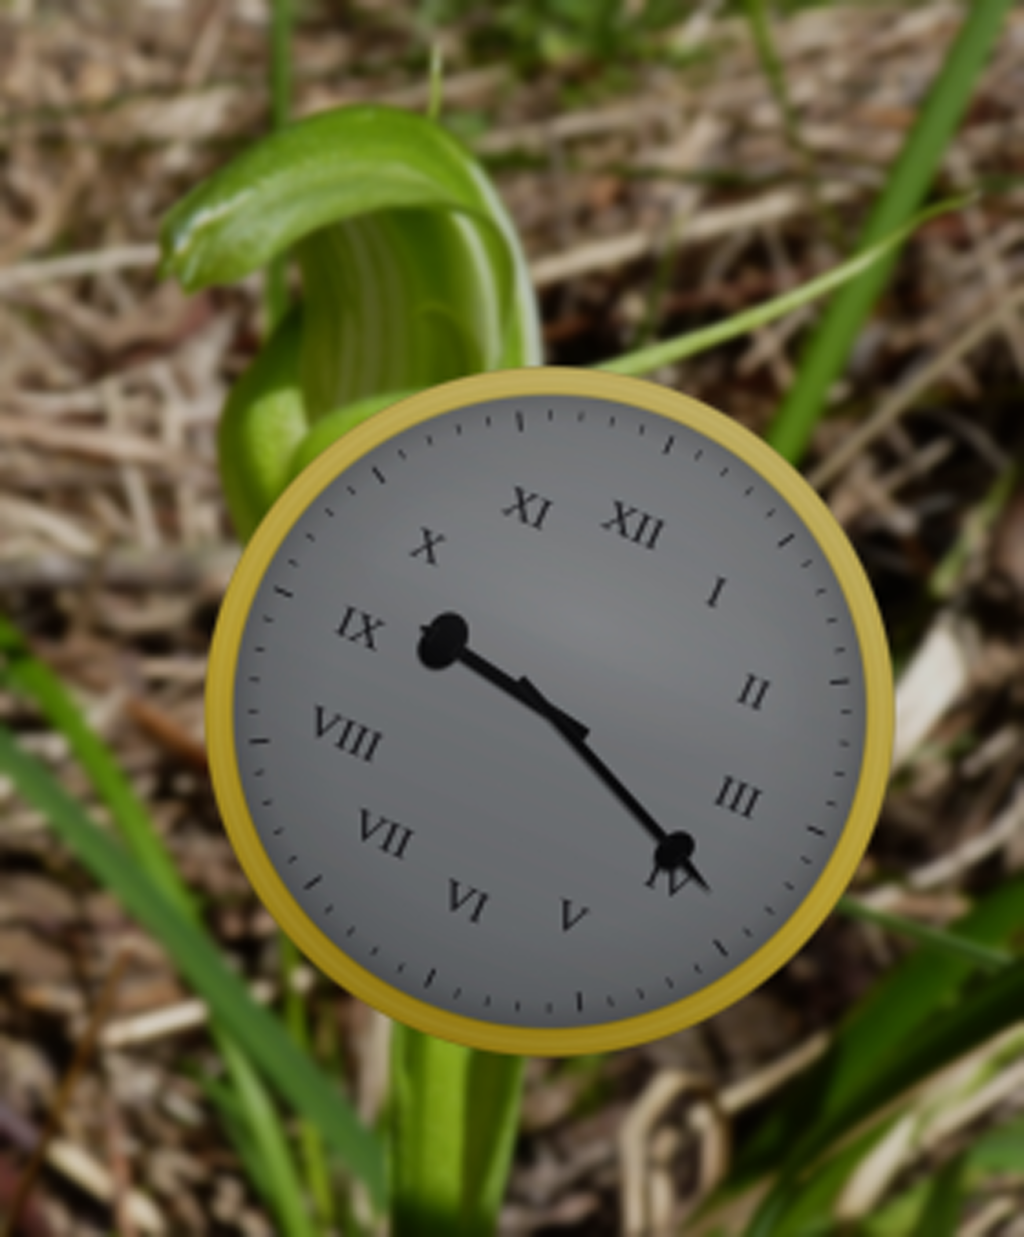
9:19
